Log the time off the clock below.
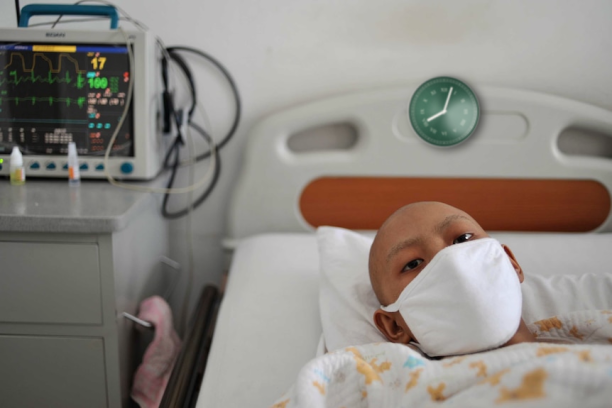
8:03
